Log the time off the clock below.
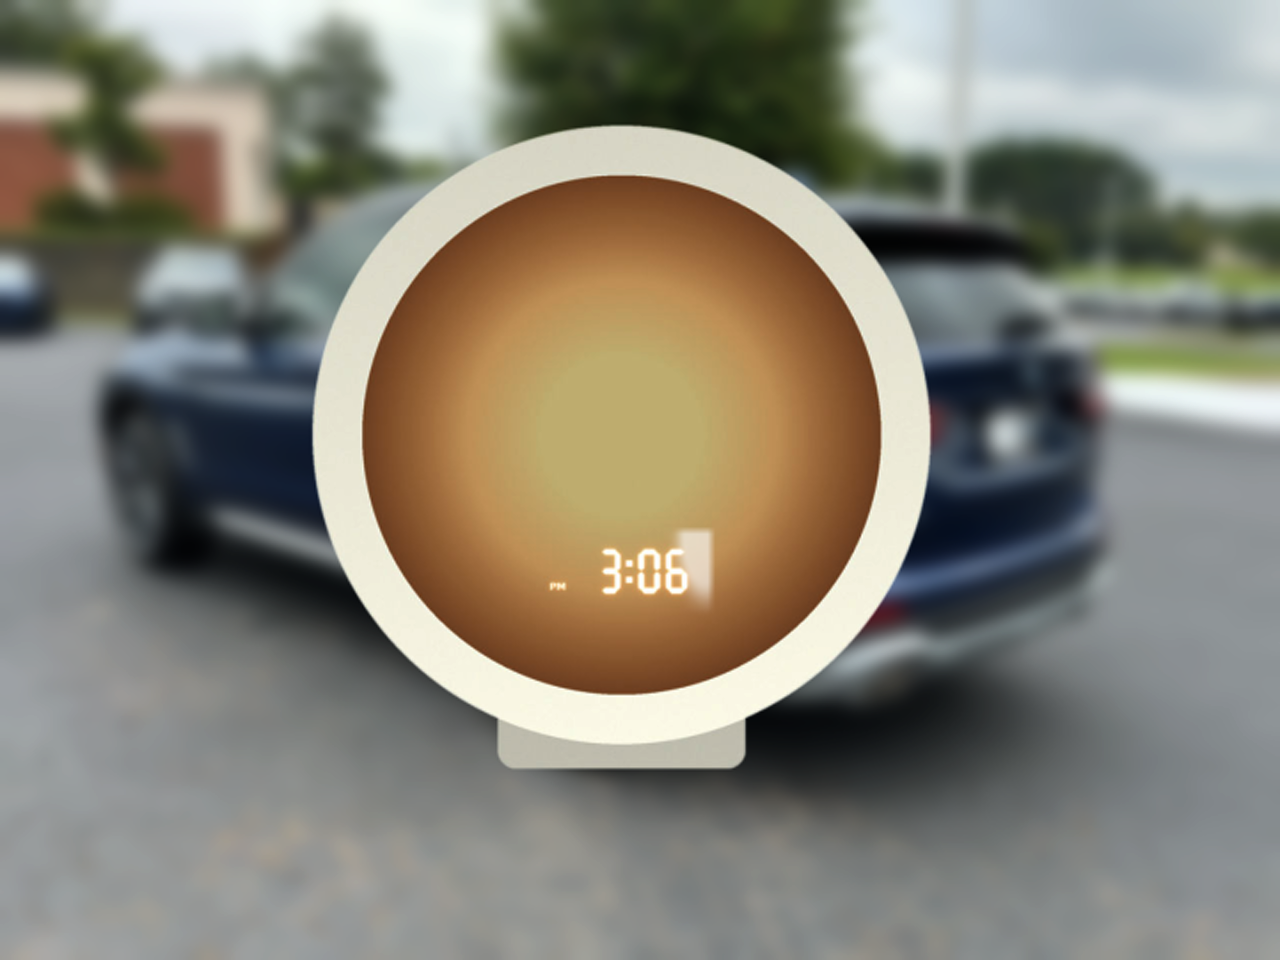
3:06
